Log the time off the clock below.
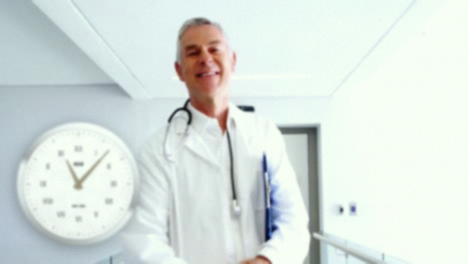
11:07
